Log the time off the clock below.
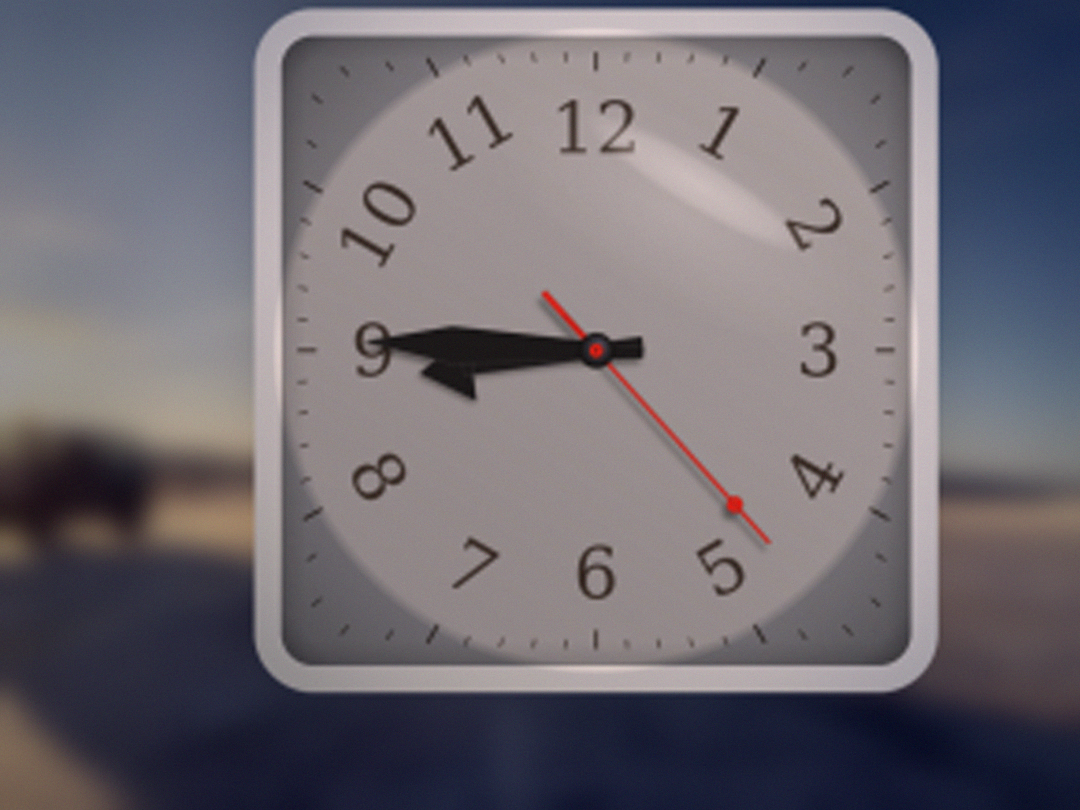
8:45:23
